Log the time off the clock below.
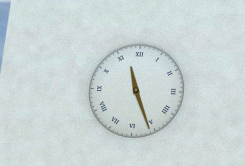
11:26
